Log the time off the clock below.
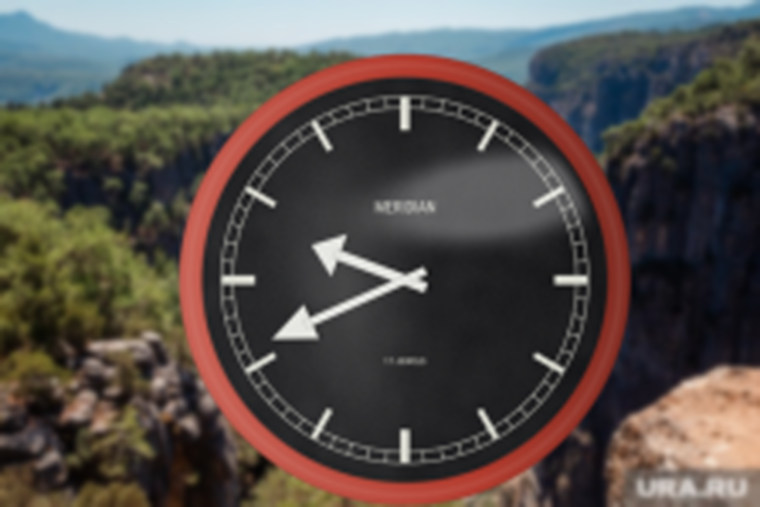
9:41
